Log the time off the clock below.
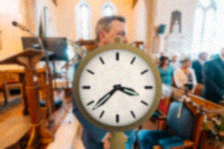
3:38
